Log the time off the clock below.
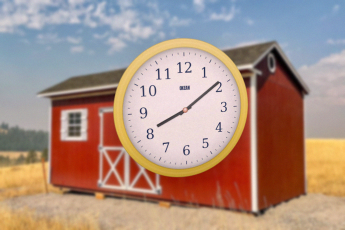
8:09
